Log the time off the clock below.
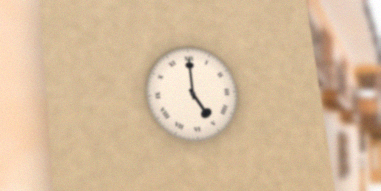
5:00
